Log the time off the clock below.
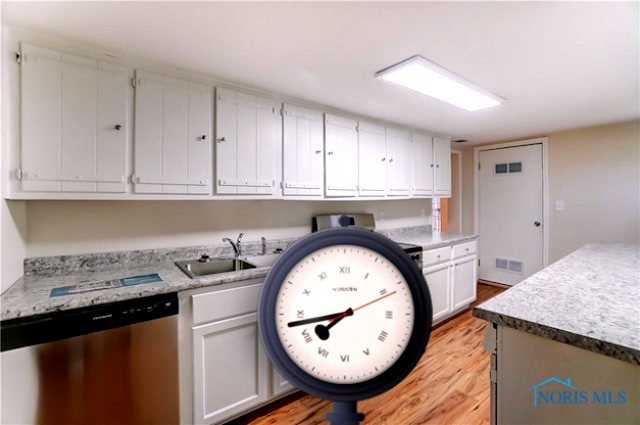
7:43:11
